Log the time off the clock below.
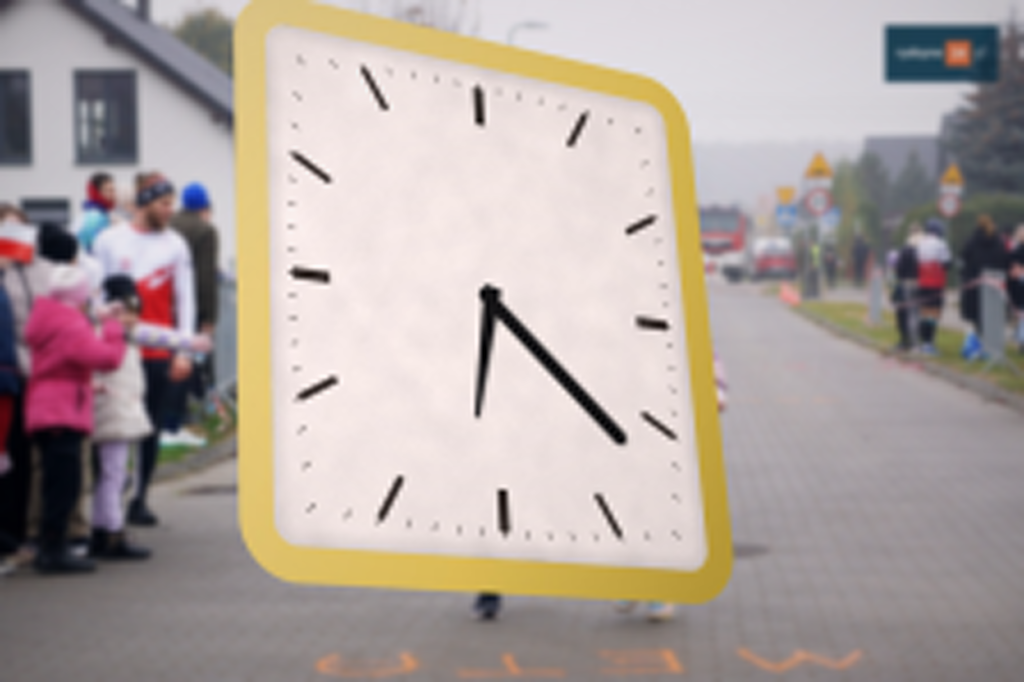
6:22
